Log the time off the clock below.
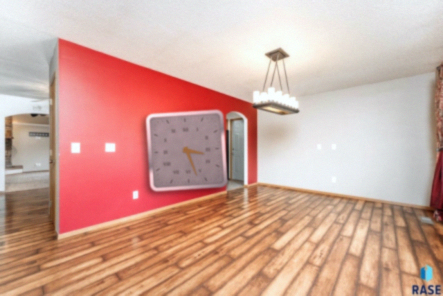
3:27
